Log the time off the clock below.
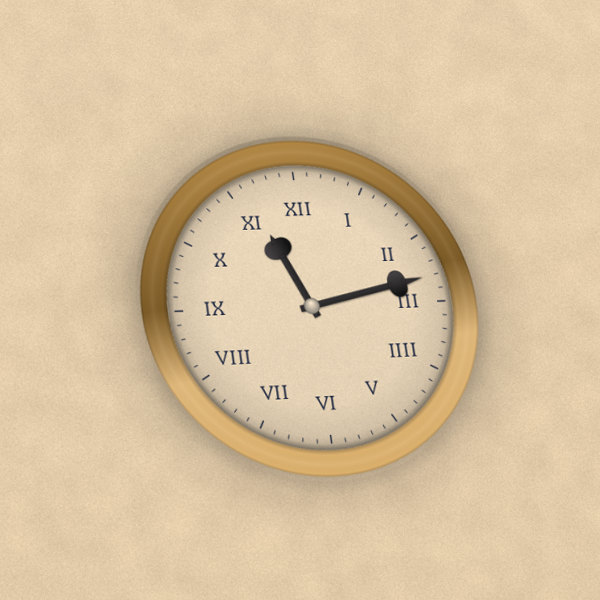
11:13
